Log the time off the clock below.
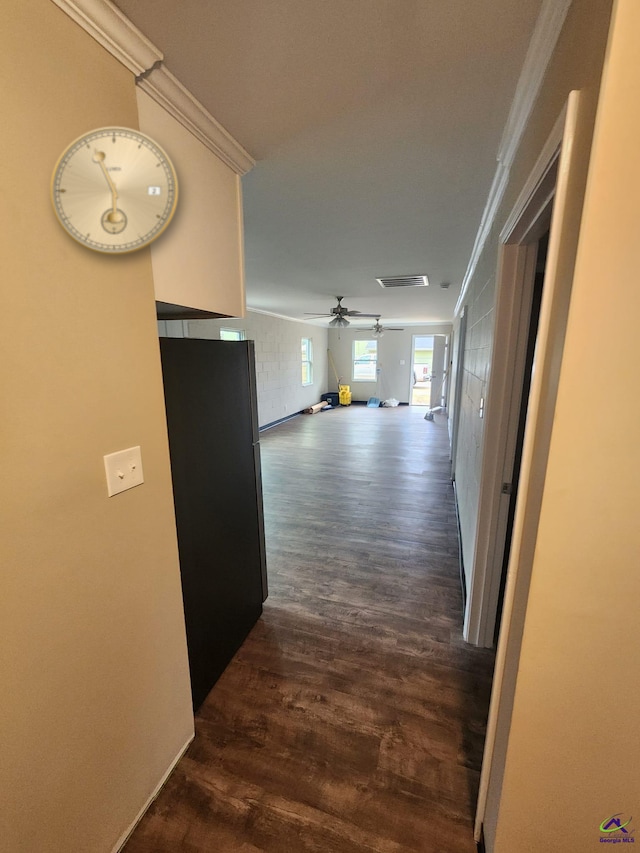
5:56
